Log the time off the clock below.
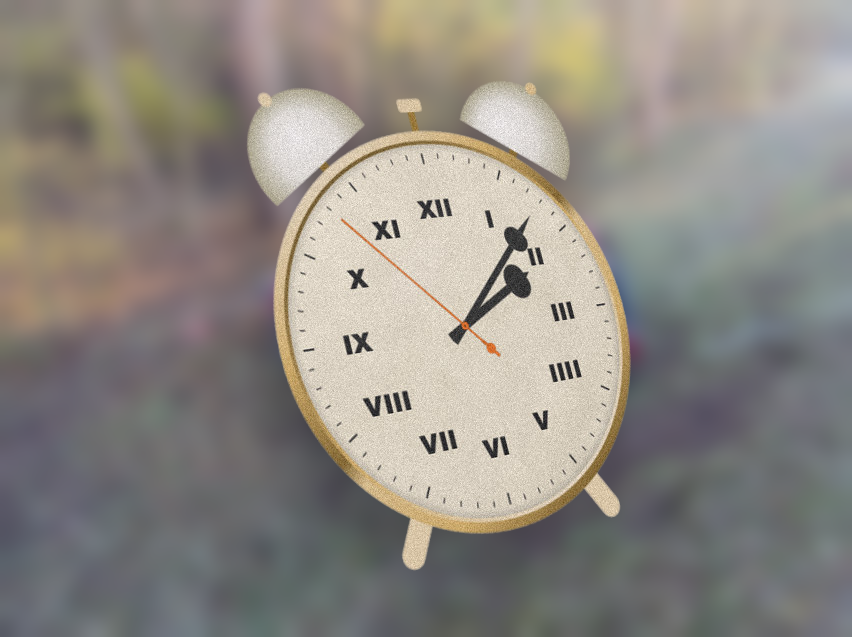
2:07:53
